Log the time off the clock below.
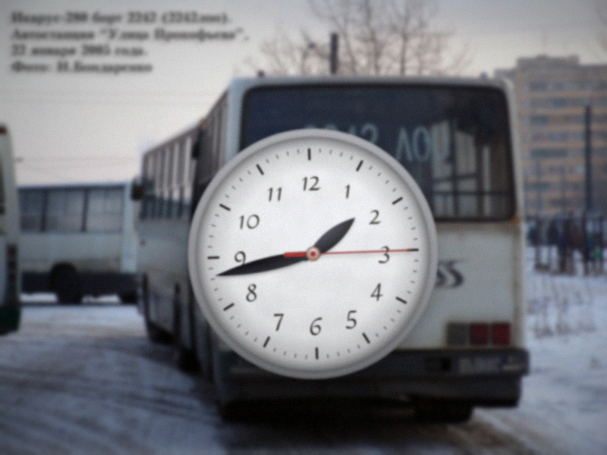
1:43:15
